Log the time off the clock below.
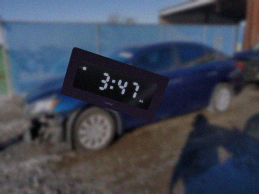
3:47
